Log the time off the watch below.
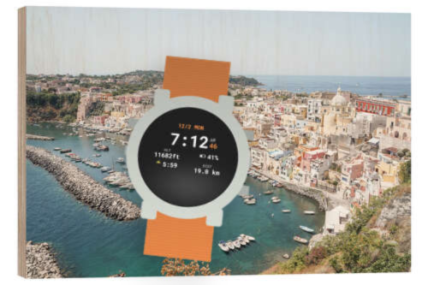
7:12
